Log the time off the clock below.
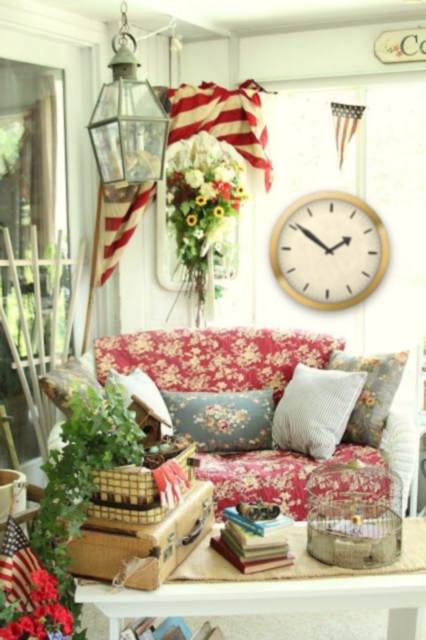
1:51
